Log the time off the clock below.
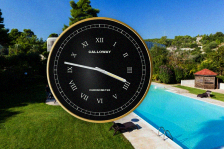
3:47
